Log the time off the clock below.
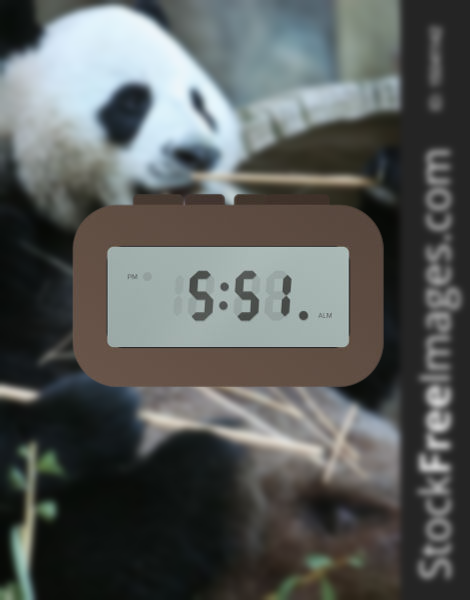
5:51
